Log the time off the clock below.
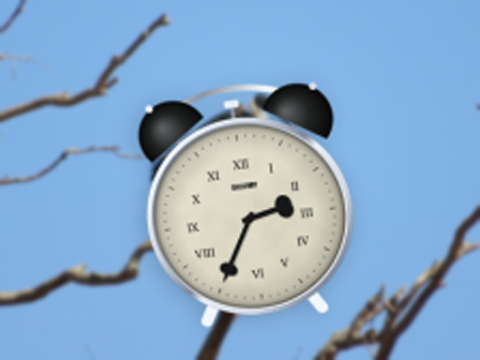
2:35
